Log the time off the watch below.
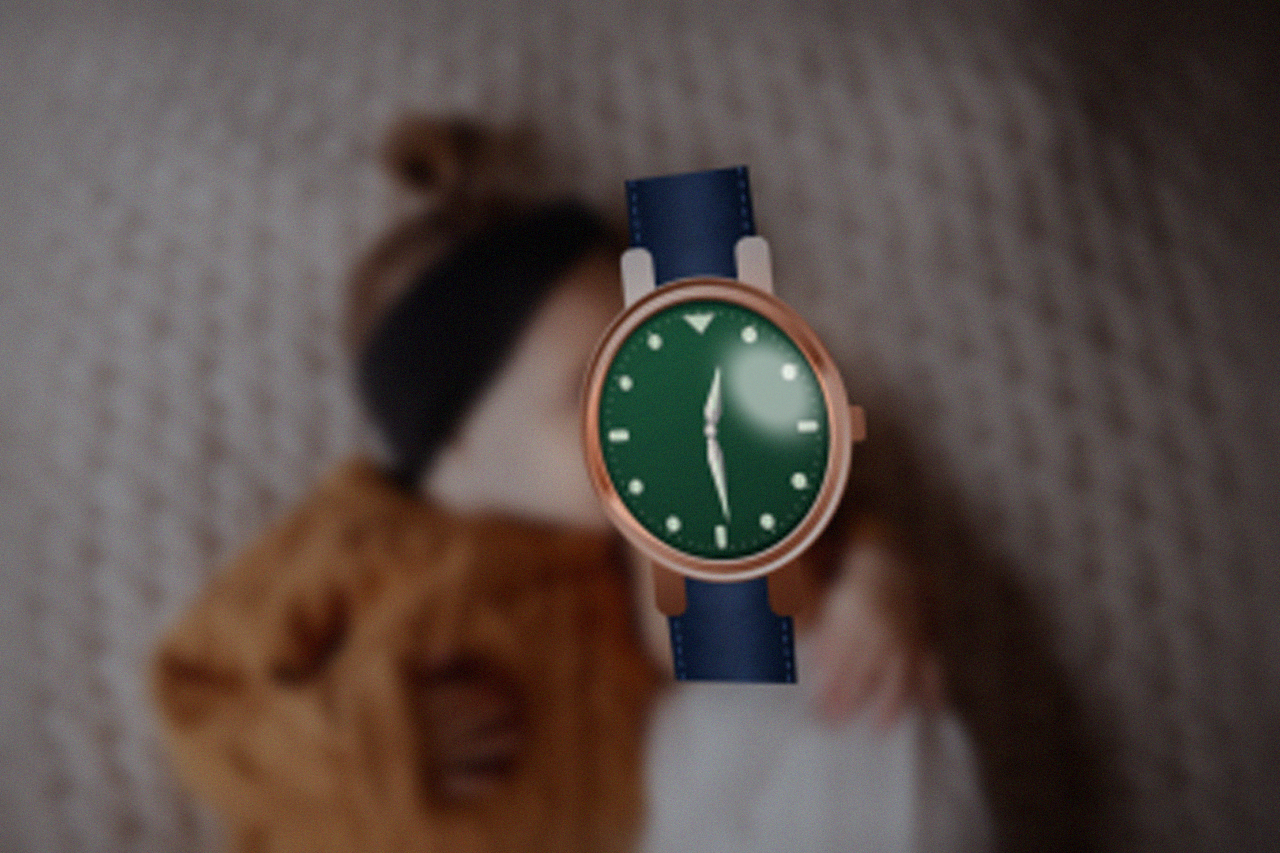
12:29
